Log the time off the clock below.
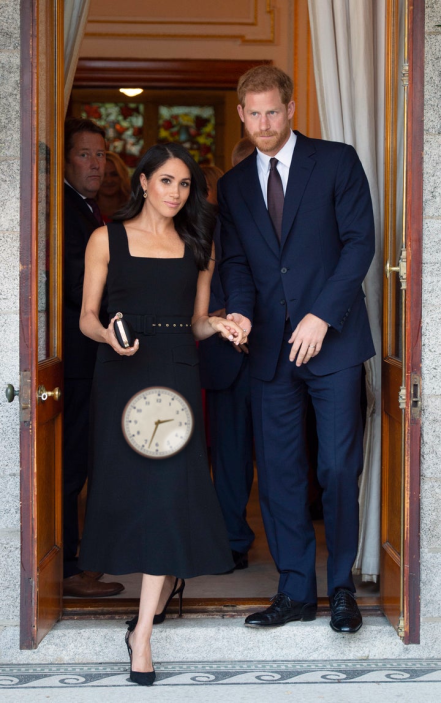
2:33
